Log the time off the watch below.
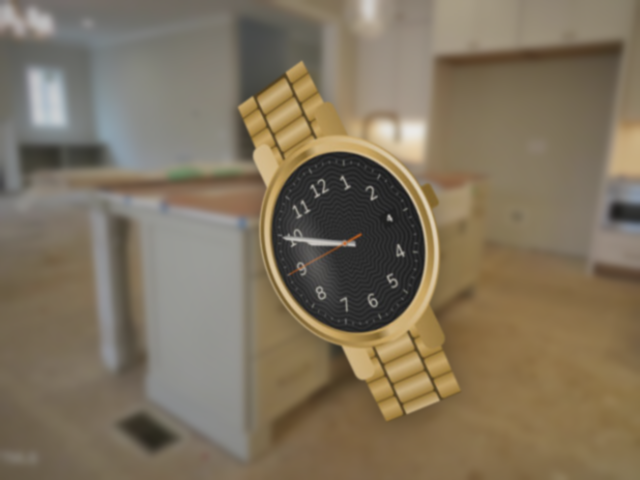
9:49:45
